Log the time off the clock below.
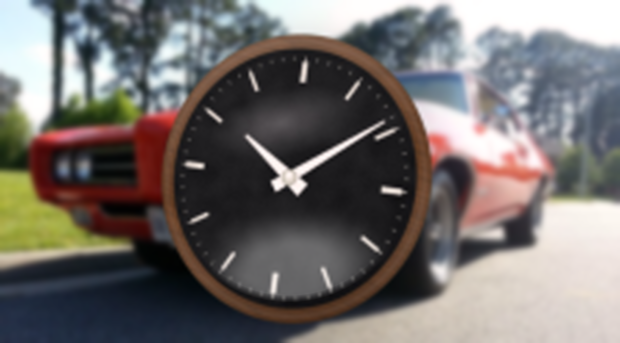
10:09
